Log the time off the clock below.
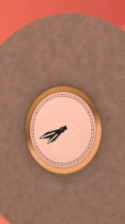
7:42
